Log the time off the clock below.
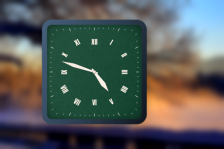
4:48
